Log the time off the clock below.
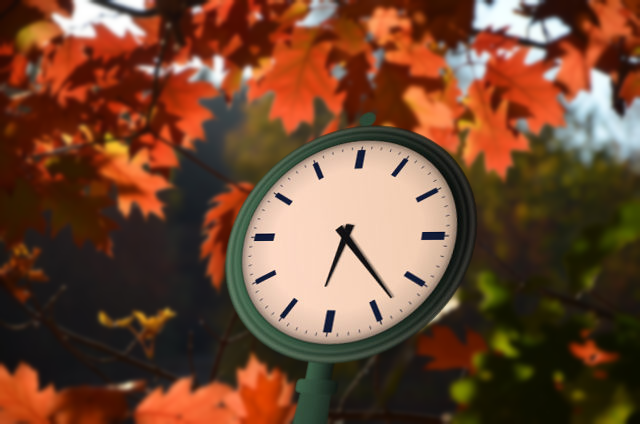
6:23
